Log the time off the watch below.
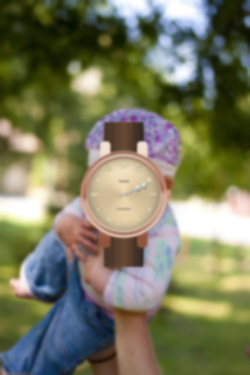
2:11
